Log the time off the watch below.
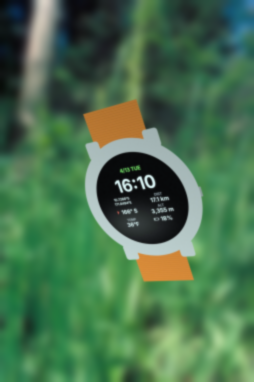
16:10
